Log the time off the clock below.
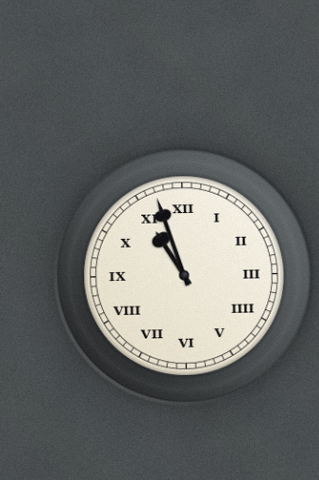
10:57
